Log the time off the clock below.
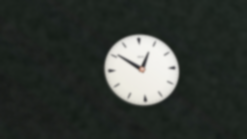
12:51
